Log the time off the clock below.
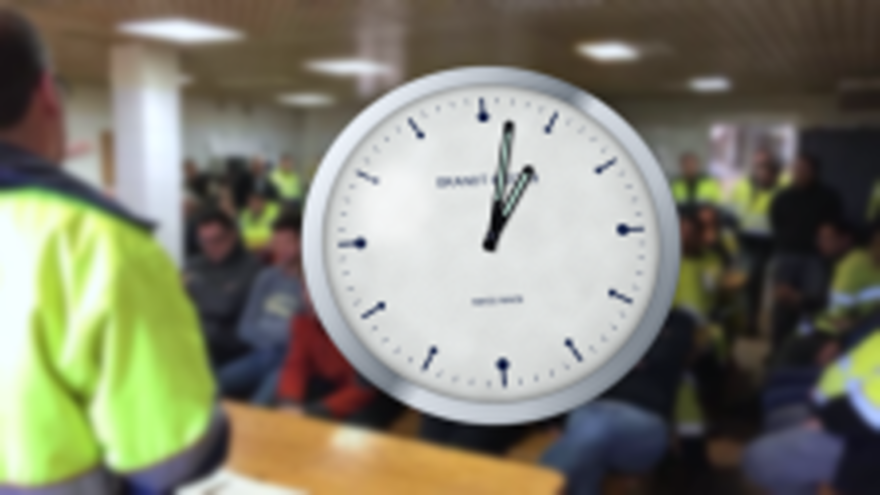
1:02
